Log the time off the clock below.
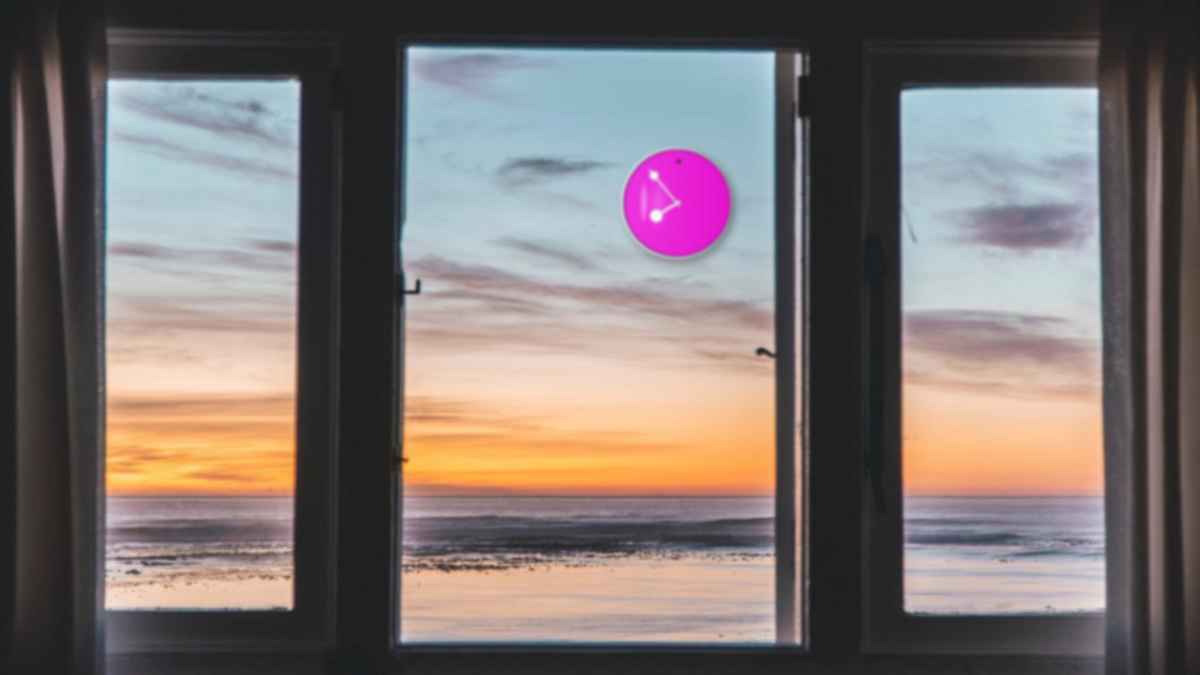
7:53
